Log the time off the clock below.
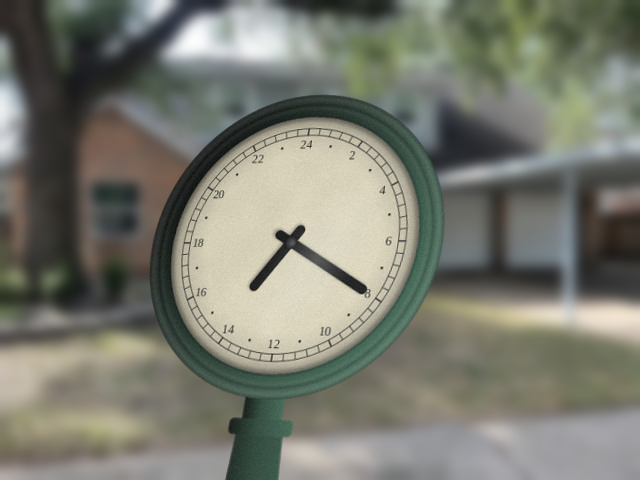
14:20
